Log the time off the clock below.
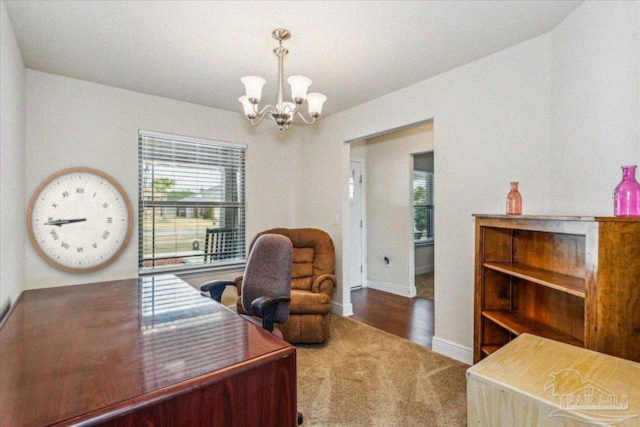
8:44
